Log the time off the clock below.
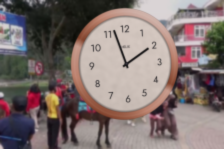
1:57
